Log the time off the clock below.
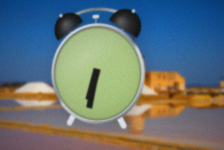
6:32
